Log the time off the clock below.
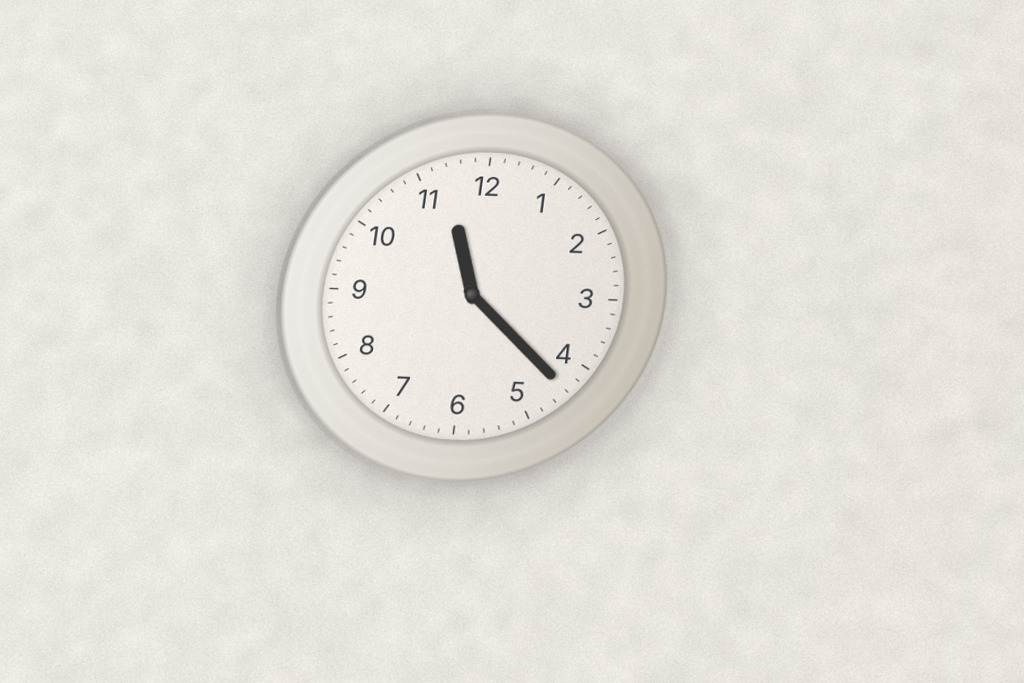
11:22
